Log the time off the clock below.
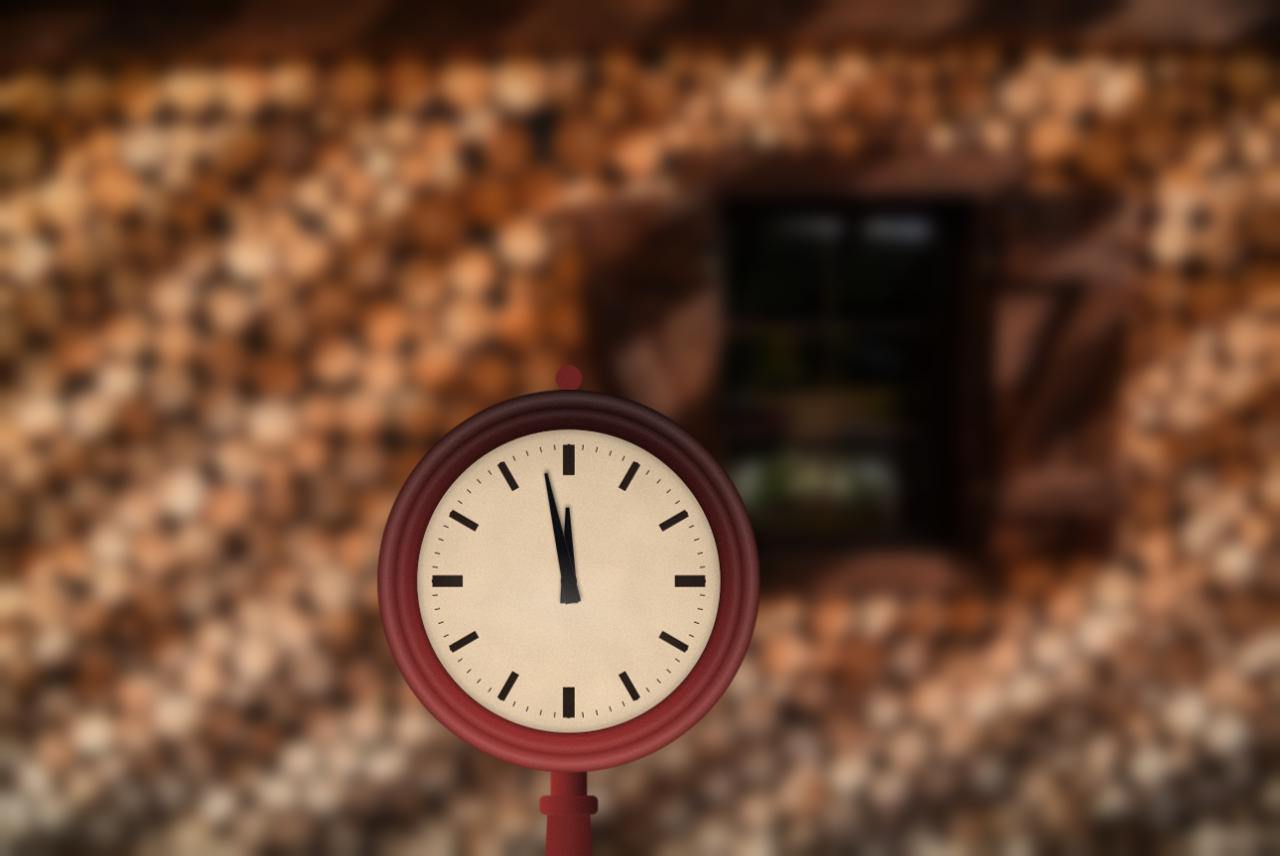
11:58
